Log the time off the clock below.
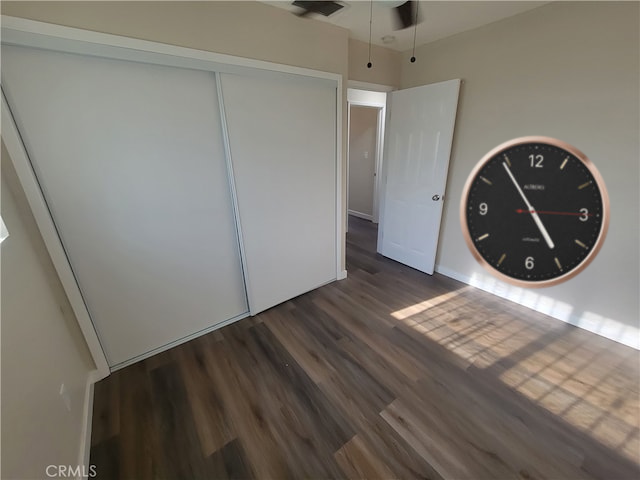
4:54:15
